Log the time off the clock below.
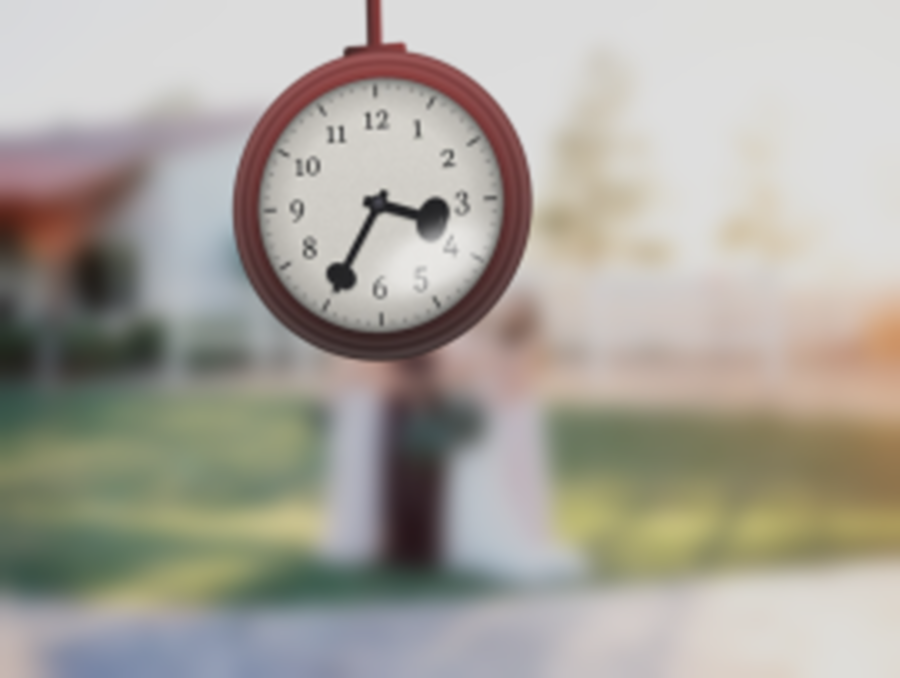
3:35
